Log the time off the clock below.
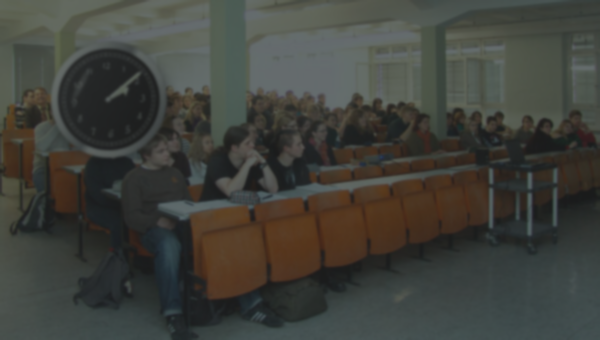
2:09
